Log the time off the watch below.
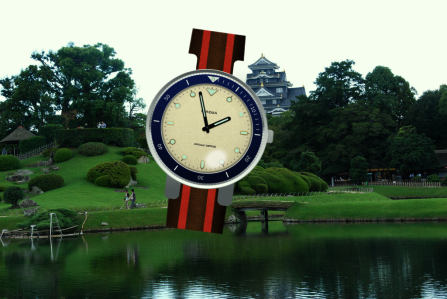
1:57
